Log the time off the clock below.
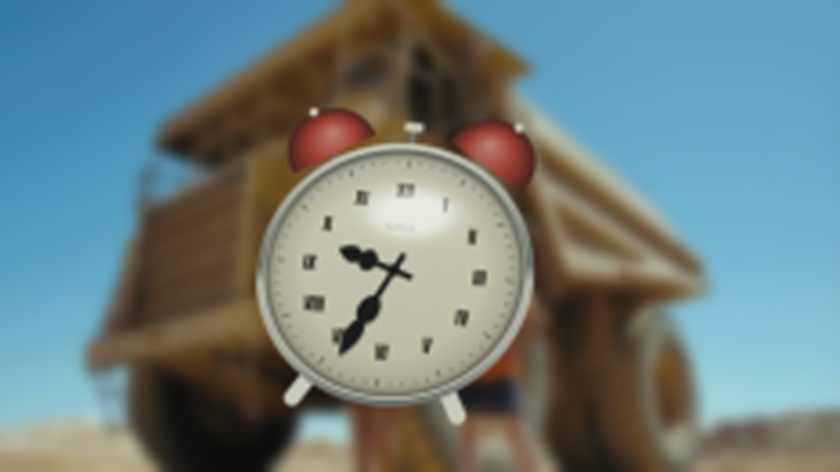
9:34
